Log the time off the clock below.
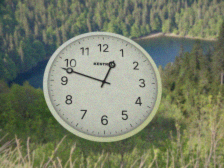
12:48
